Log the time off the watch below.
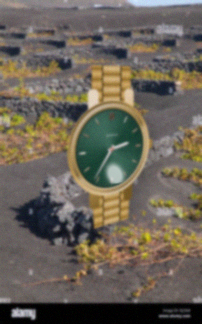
2:36
